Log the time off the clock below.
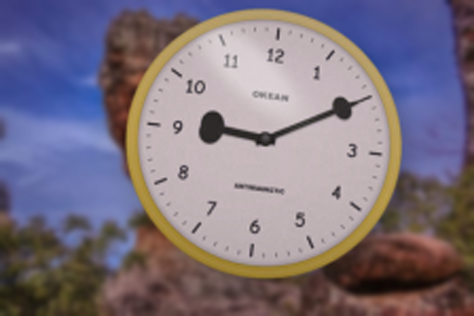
9:10
